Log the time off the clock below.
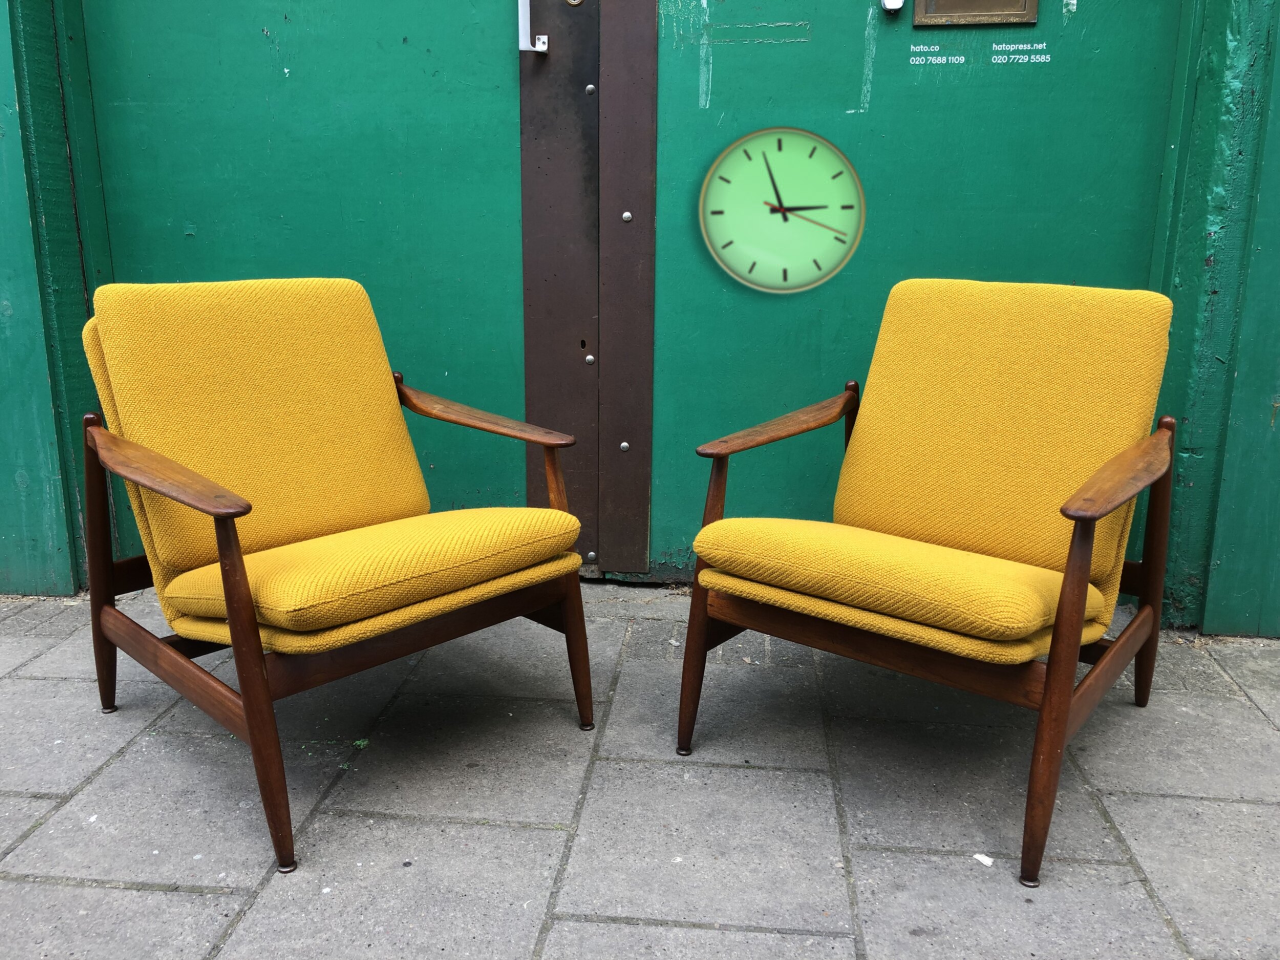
2:57:19
